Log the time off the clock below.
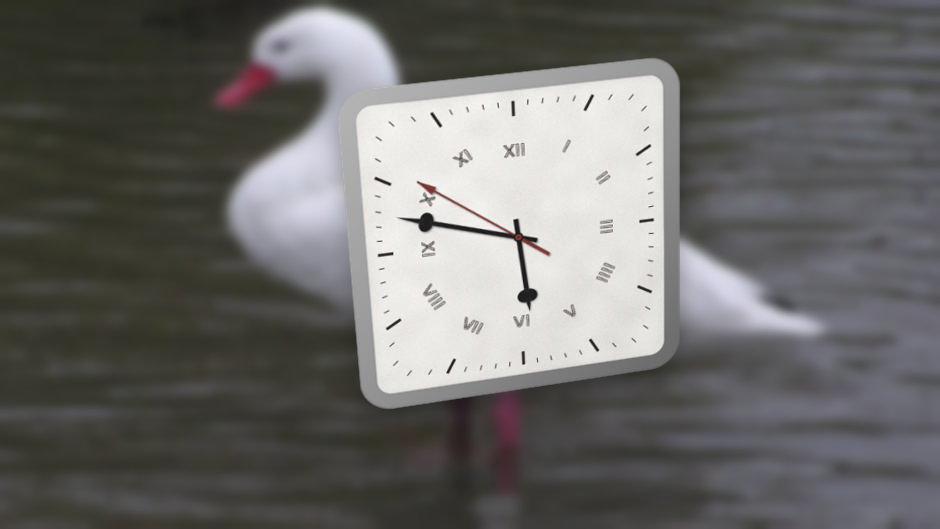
5:47:51
